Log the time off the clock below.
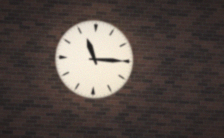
11:15
